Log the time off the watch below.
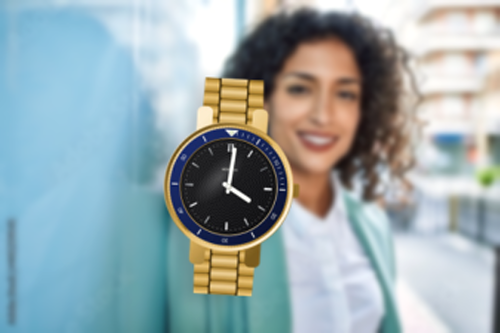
4:01
